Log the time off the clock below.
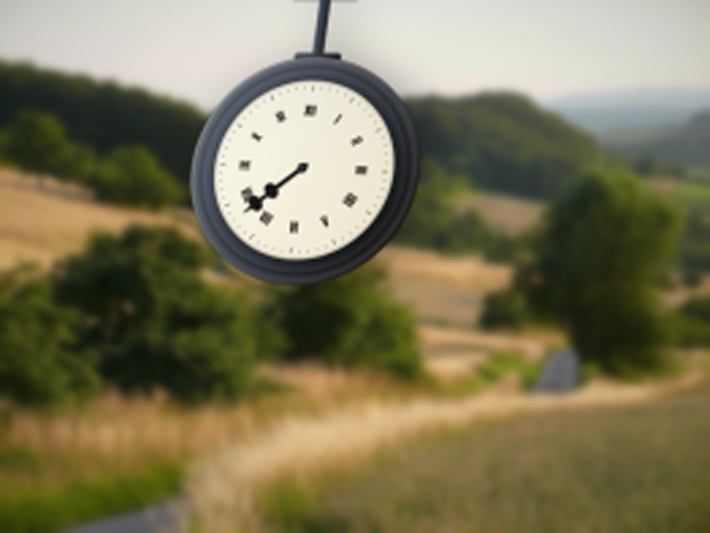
7:38
